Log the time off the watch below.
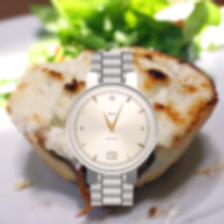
11:04
